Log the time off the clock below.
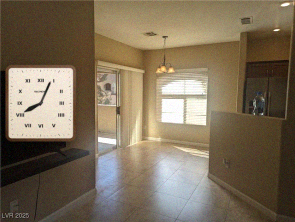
8:04
